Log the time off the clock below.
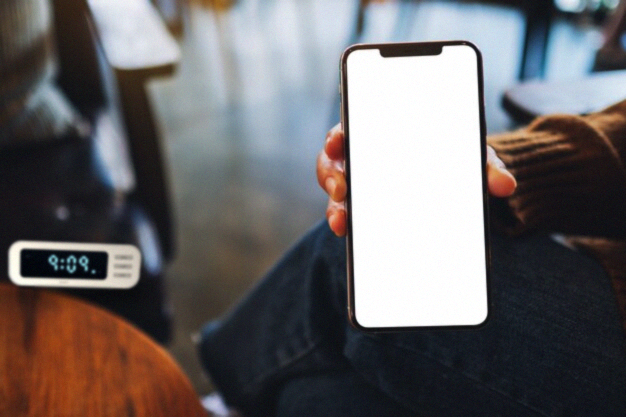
9:09
